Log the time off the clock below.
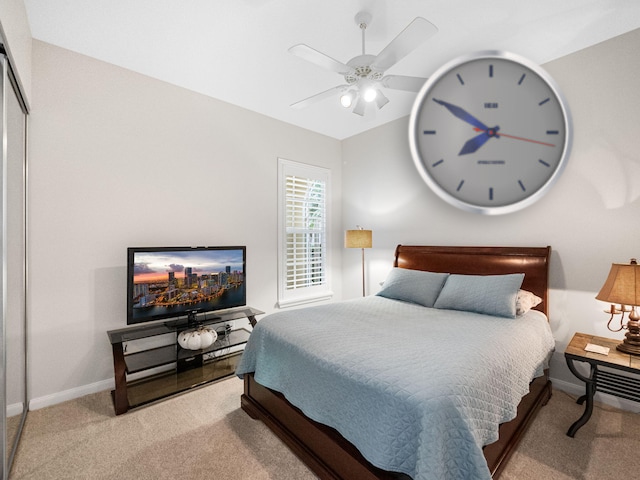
7:50:17
